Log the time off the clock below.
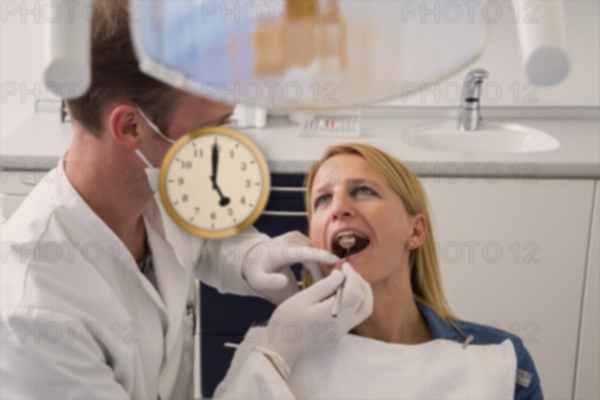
5:00
